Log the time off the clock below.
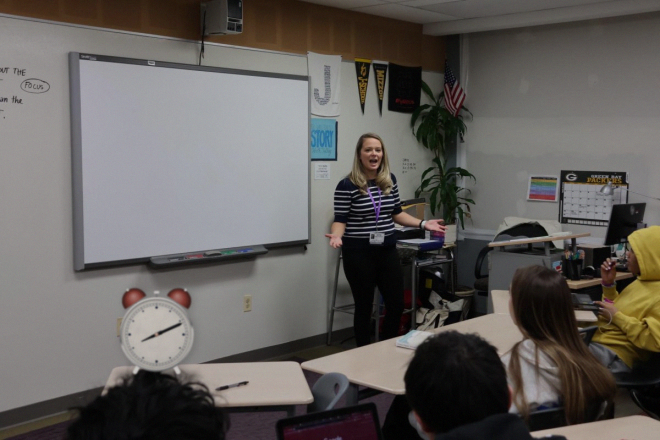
8:11
